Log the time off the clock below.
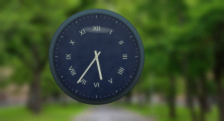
5:36
